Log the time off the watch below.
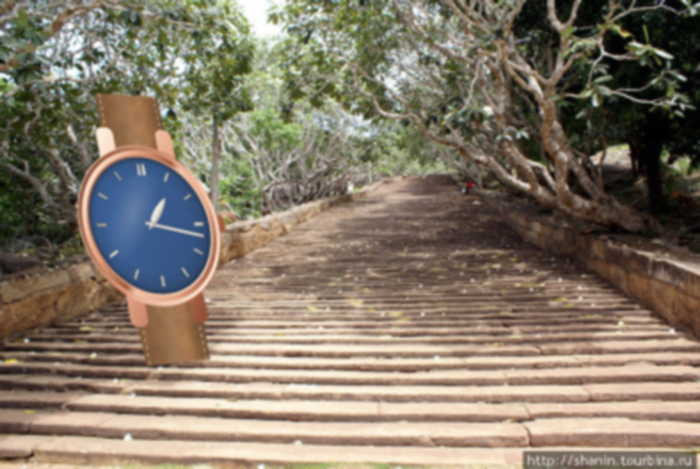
1:17
